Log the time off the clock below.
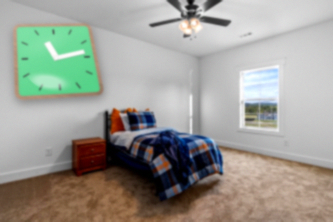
11:13
